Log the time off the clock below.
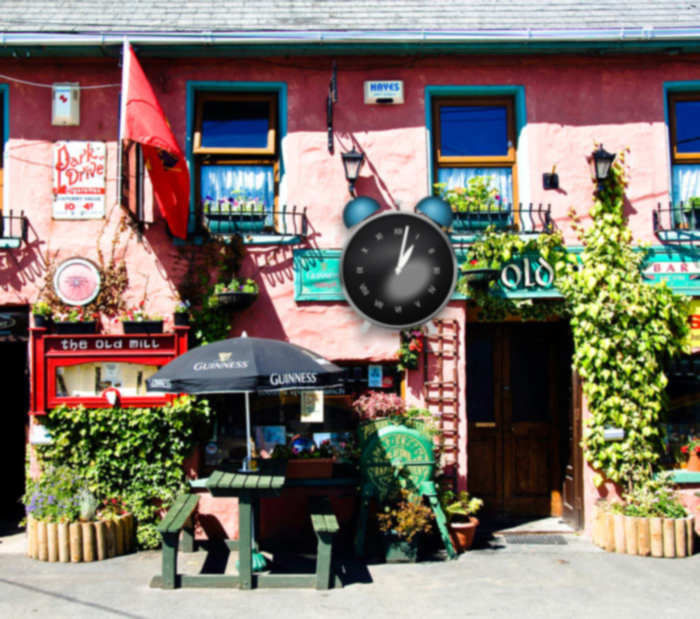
1:02
